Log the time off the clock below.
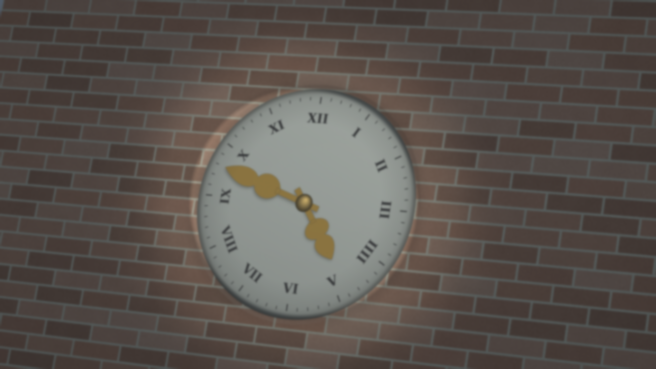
4:48
